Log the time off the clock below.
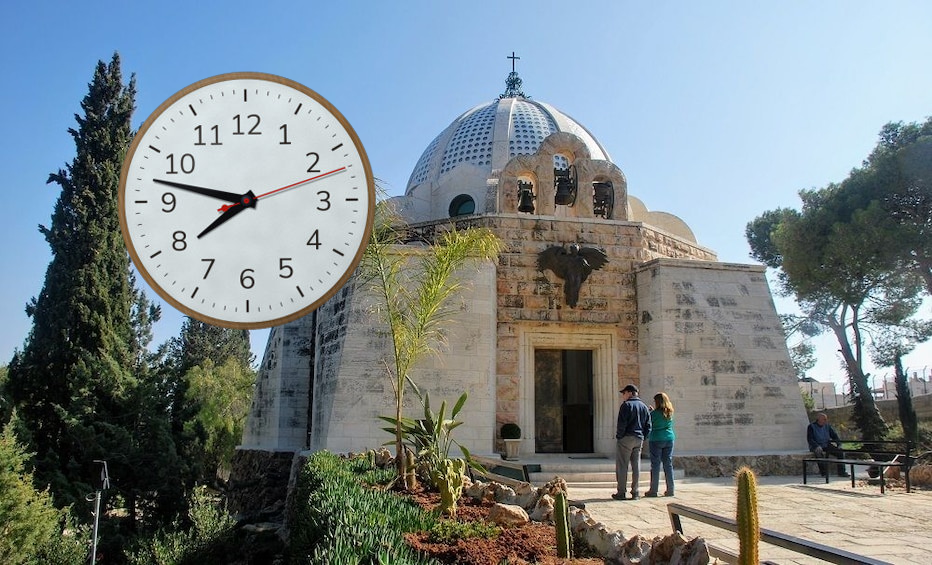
7:47:12
